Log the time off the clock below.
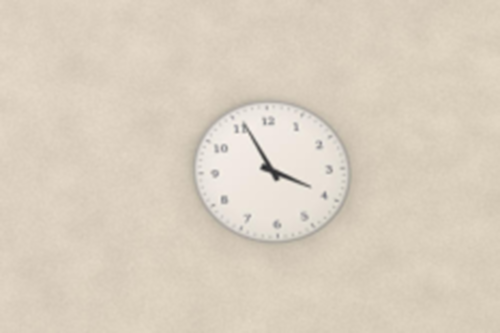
3:56
